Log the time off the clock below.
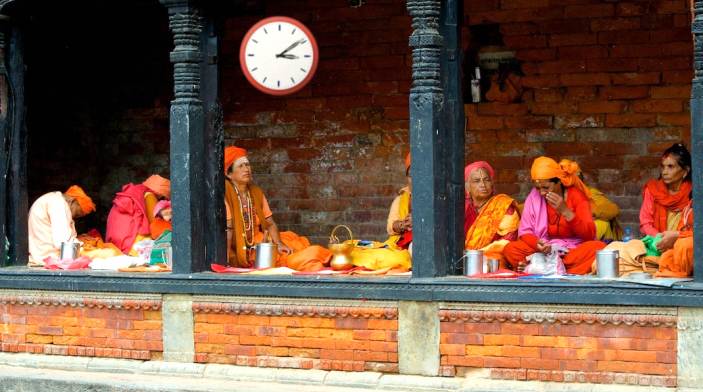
3:09
